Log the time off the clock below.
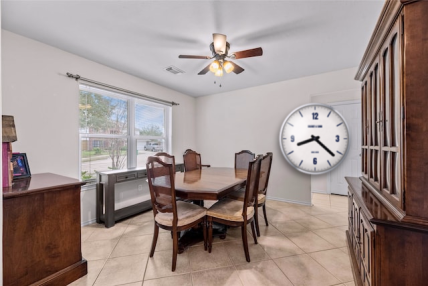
8:22
